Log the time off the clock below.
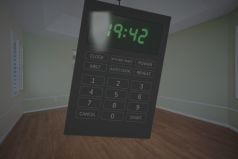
19:42
